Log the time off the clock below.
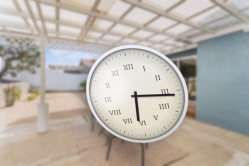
6:16
